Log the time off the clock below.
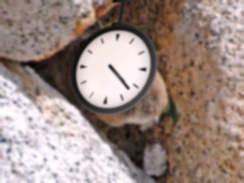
4:22
